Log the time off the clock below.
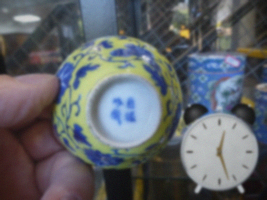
12:27
